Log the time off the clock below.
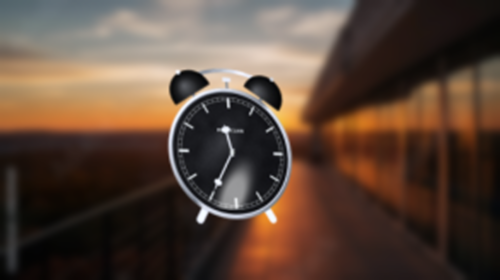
11:35
